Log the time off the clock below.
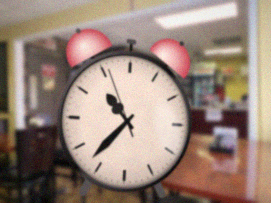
10:36:56
